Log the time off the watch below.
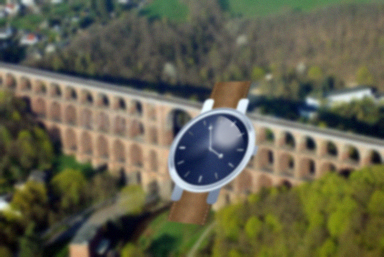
3:57
